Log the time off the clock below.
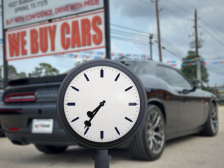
7:36
